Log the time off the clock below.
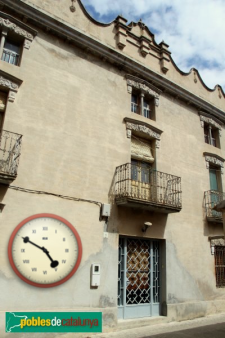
4:50
